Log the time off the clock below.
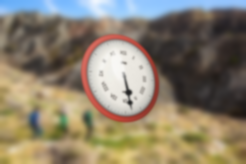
5:28
